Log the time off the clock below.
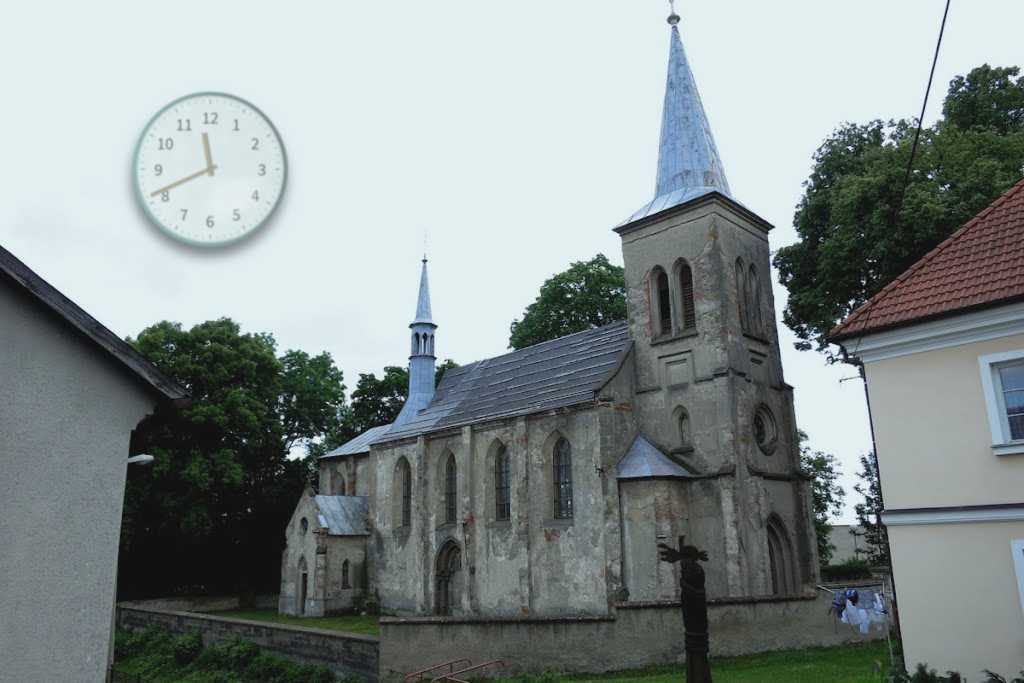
11:41
